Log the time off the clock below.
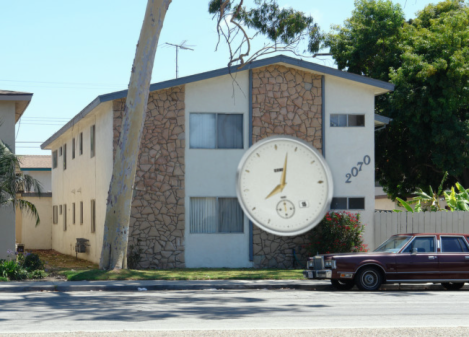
8:03
